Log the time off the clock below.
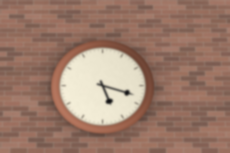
5:18
